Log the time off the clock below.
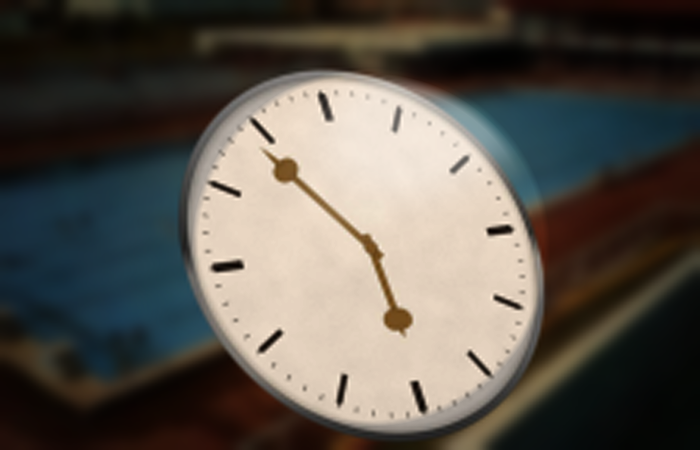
5:54
